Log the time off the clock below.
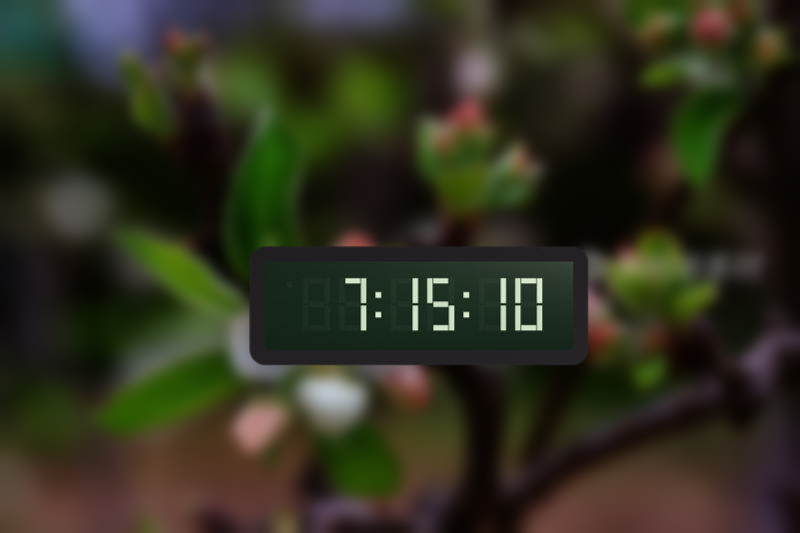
7:15:10
